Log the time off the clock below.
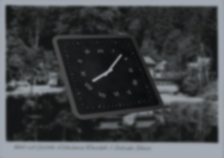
8:08
